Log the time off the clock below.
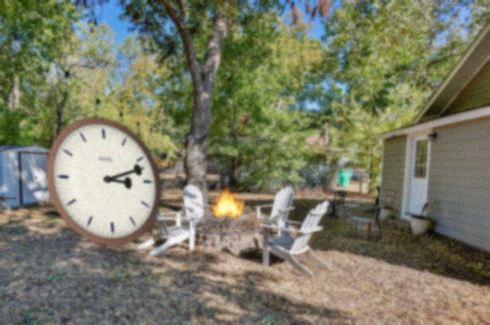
3:12
